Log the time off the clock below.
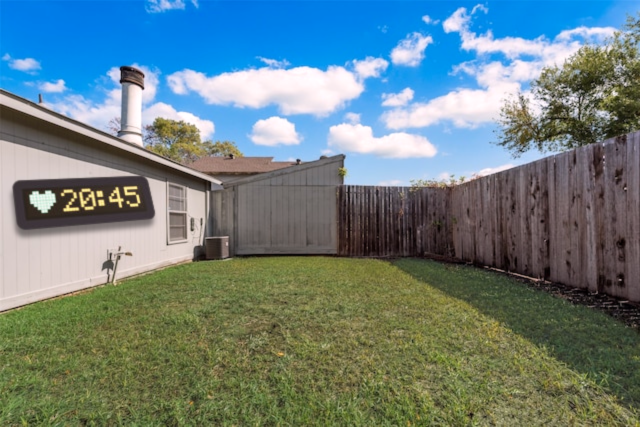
20:45
